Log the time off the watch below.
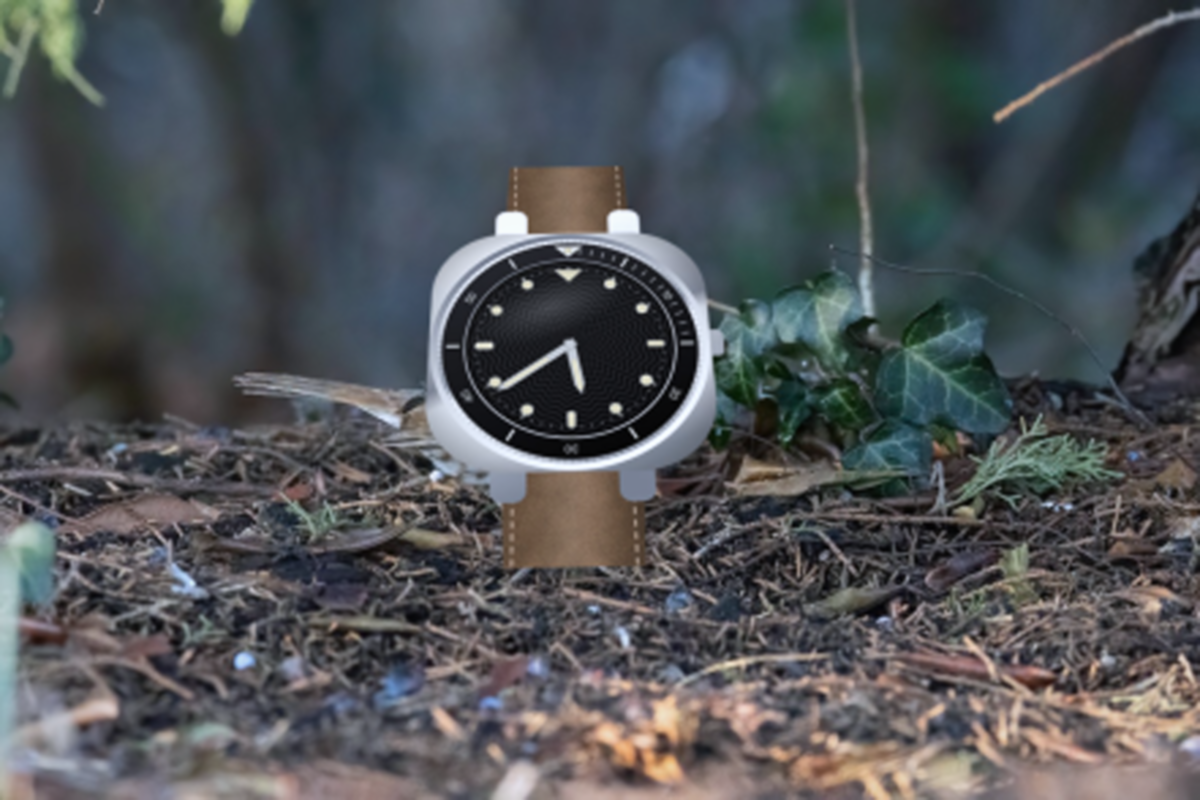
5:39
